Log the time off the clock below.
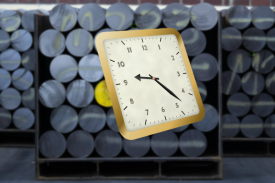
9:23
